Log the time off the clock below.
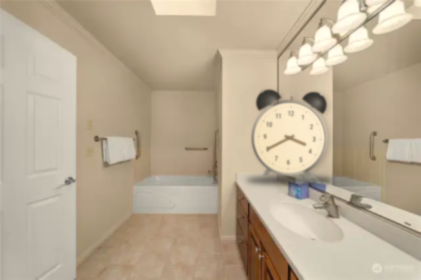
3:40
